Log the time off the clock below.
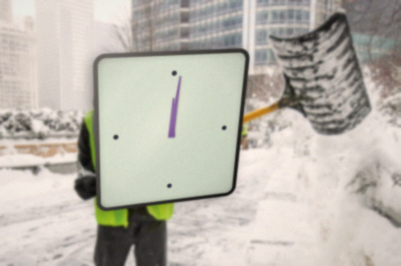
12:01
